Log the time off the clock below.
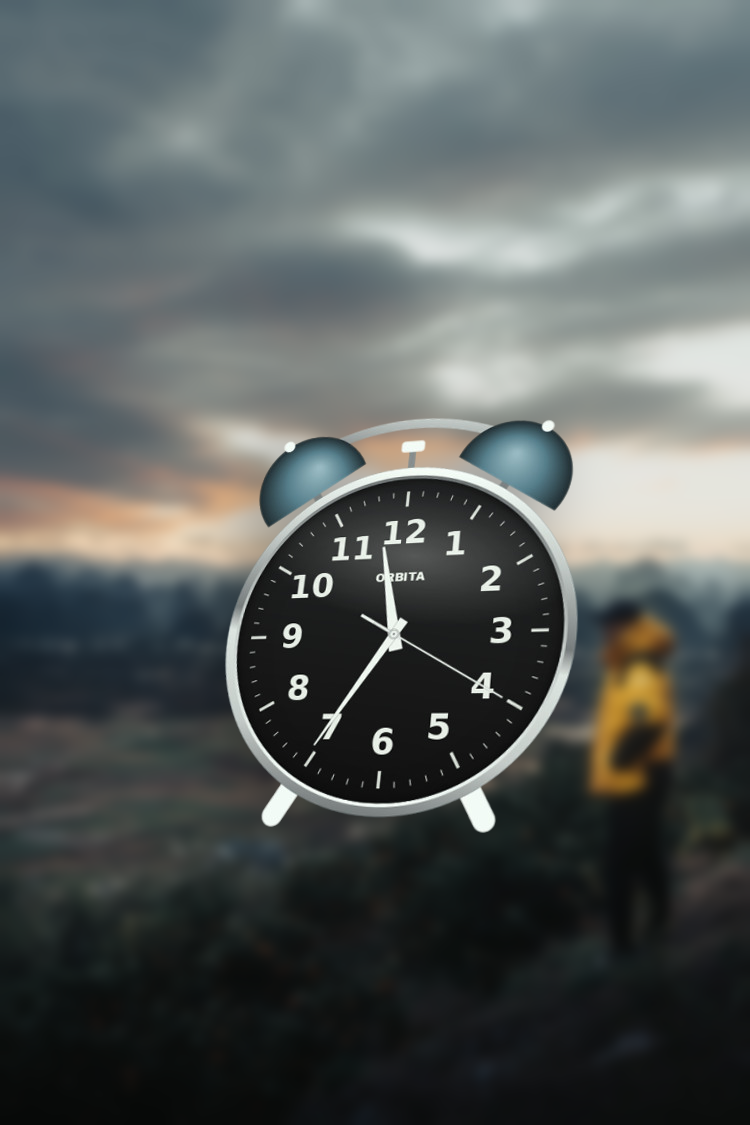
11:35:20
